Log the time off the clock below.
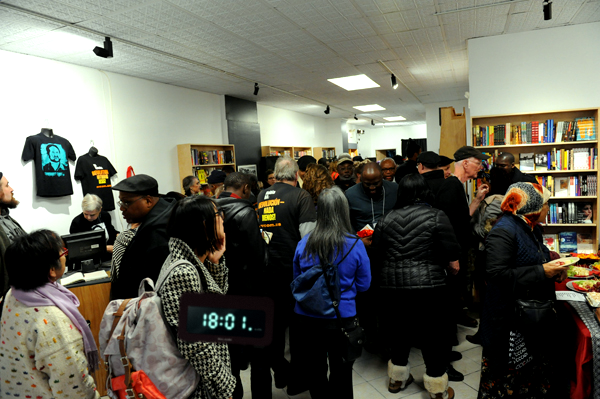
18:01
